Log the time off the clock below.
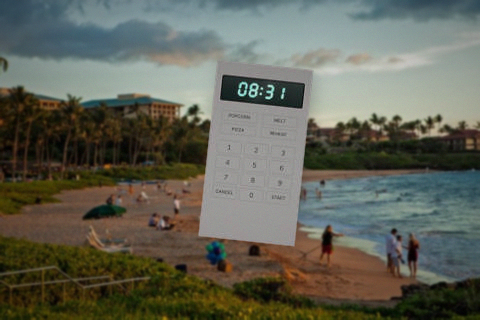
8:31
